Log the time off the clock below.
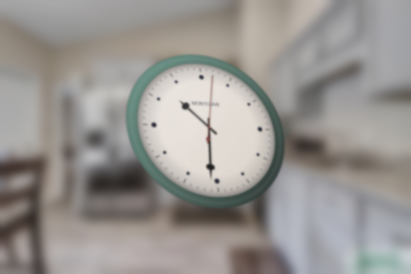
10:31:02
